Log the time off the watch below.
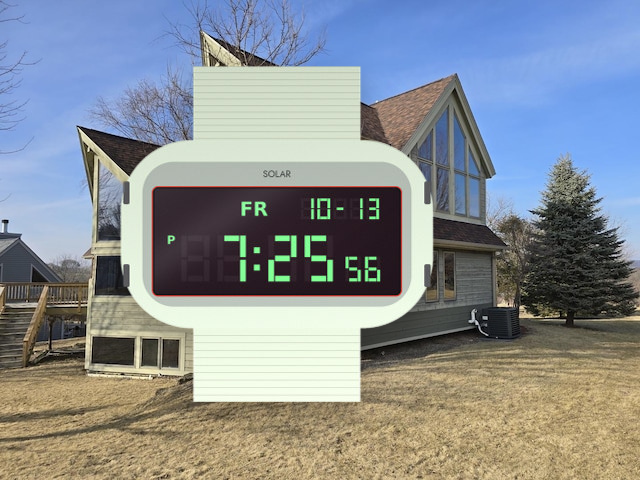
7:25:56
